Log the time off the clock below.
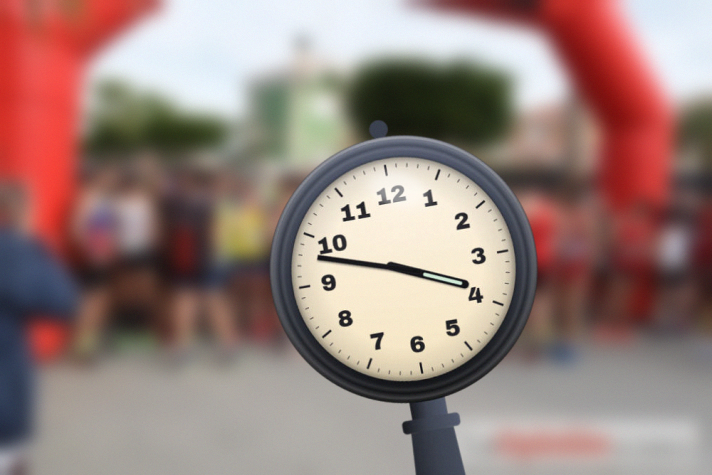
3:48
